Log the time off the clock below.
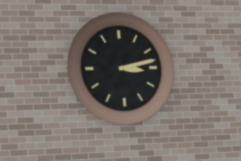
3:13
